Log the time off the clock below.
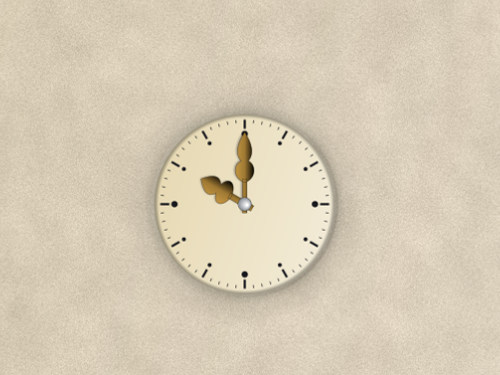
10:00
